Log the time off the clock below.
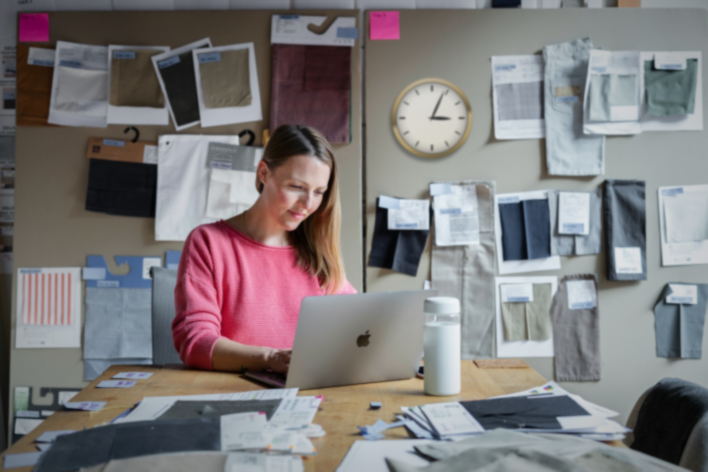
3:04
